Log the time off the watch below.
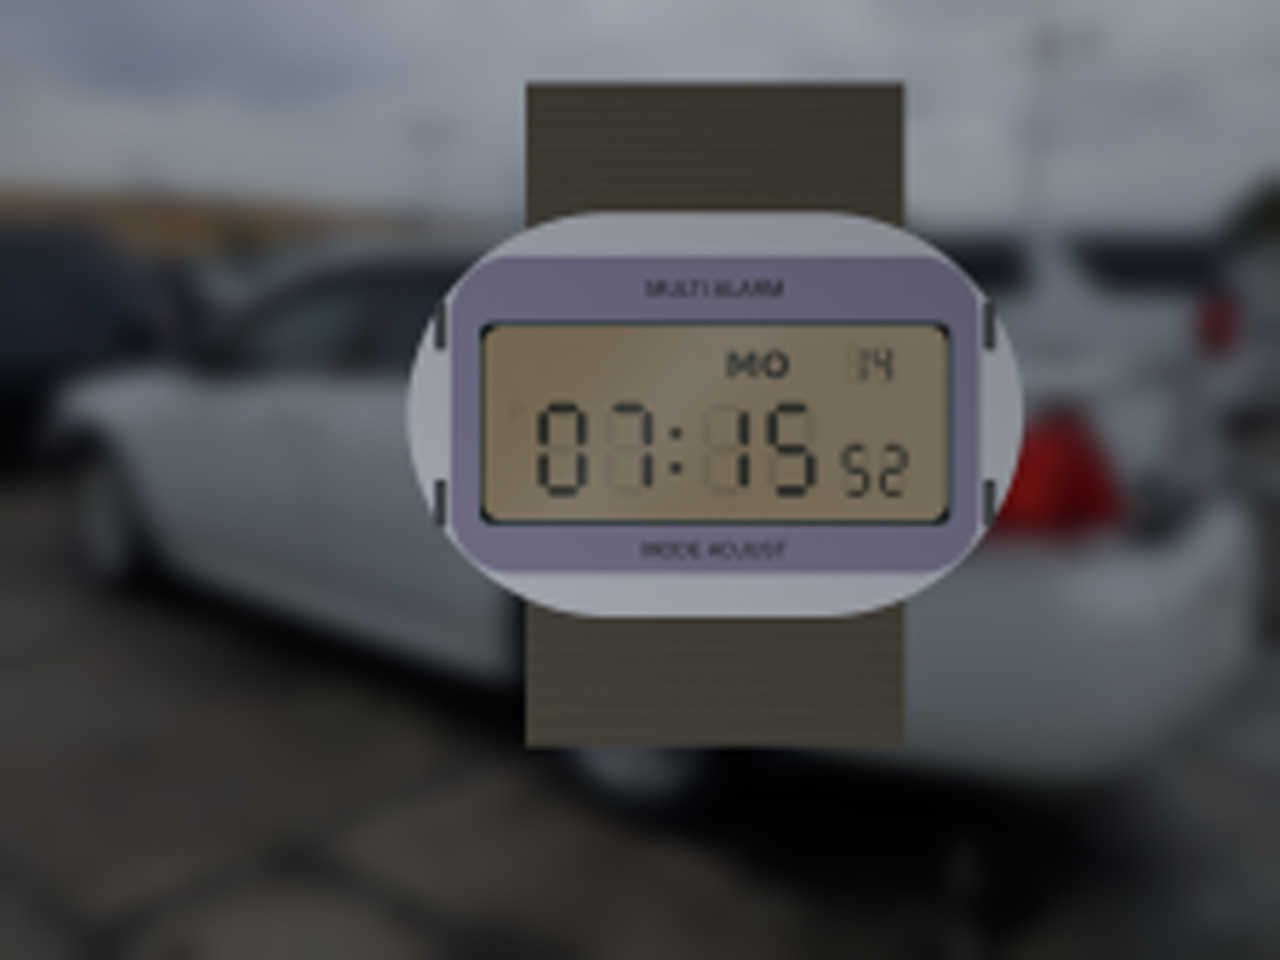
7:15:52
